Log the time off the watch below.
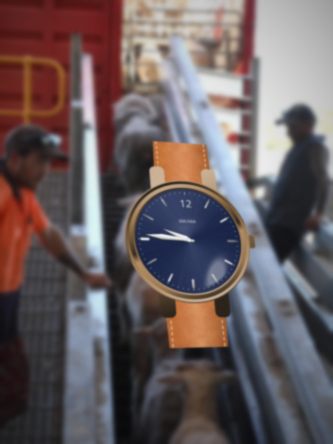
9:46
